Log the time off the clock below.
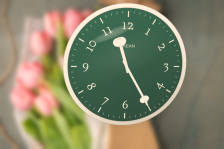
11:25
